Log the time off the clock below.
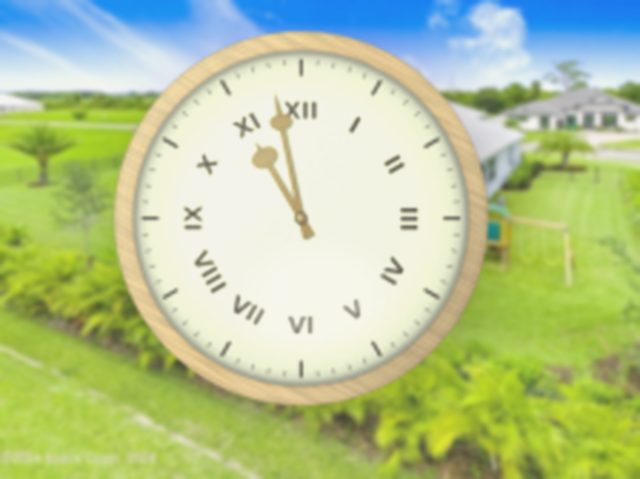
10:58
